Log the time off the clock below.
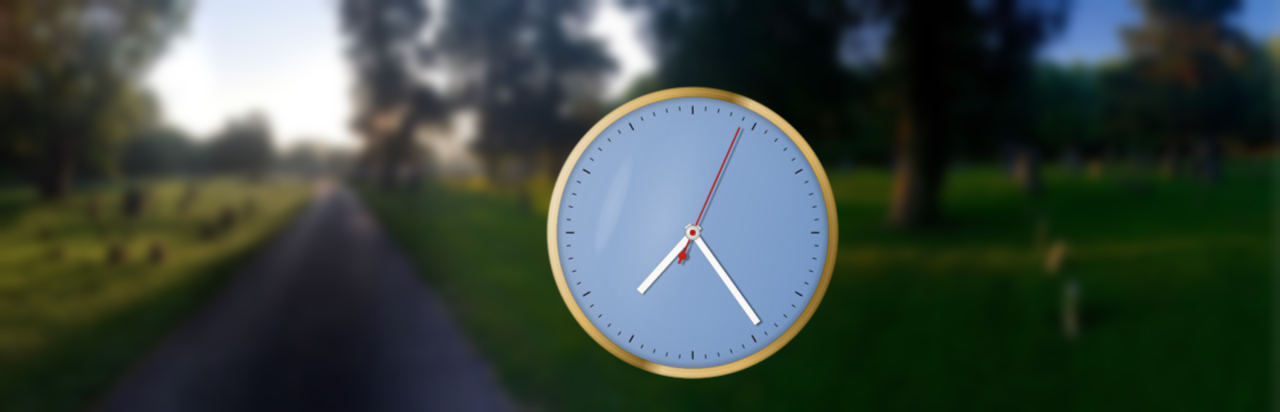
7:24:04
